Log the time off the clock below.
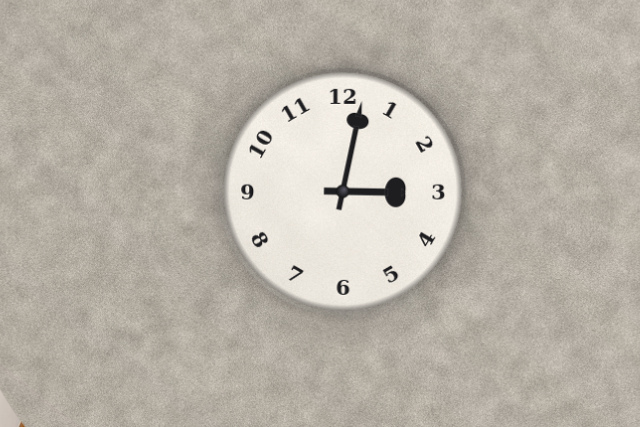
3:02
